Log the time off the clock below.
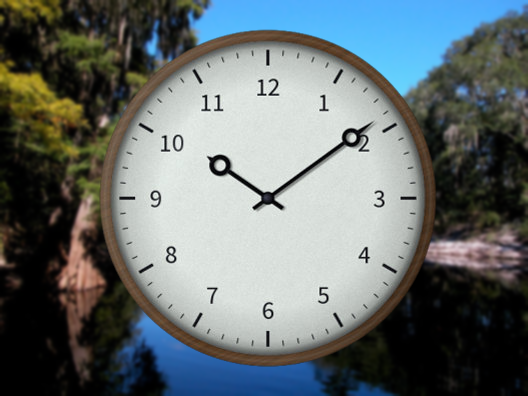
10:09
